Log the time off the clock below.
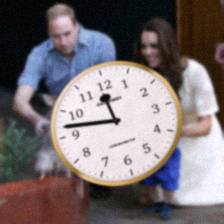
11:47
